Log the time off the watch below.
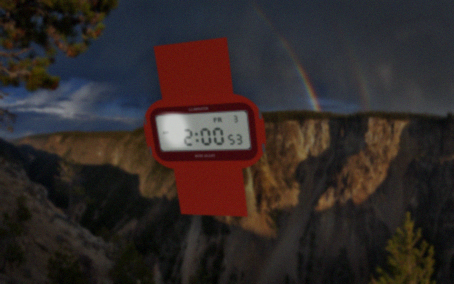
2:00:53
